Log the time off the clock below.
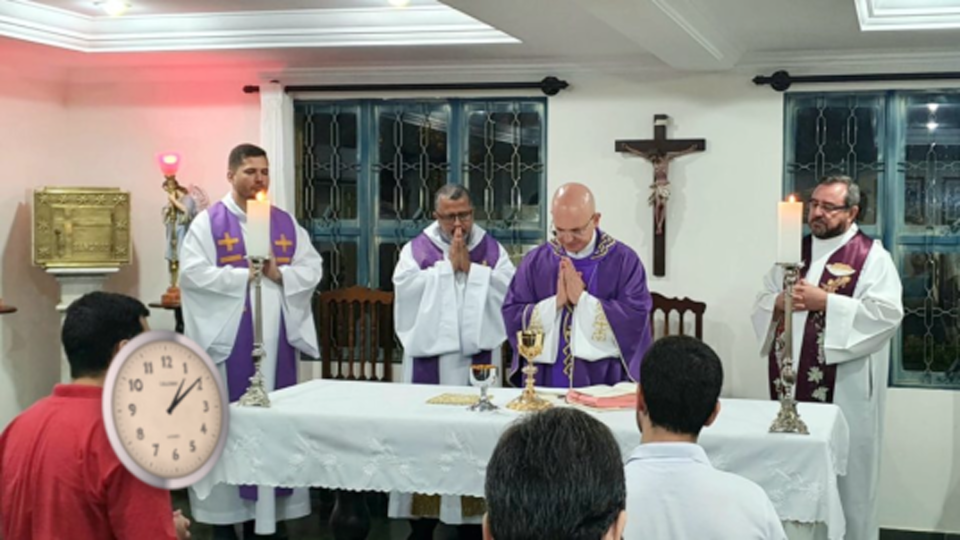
1:09
